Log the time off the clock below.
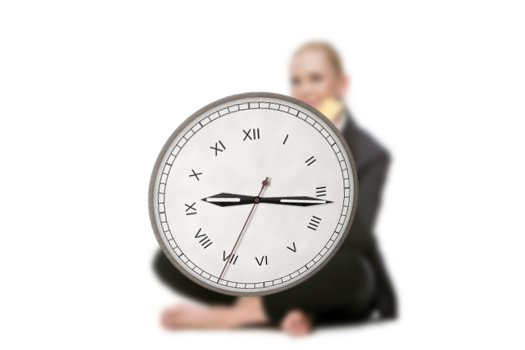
9:16:35
